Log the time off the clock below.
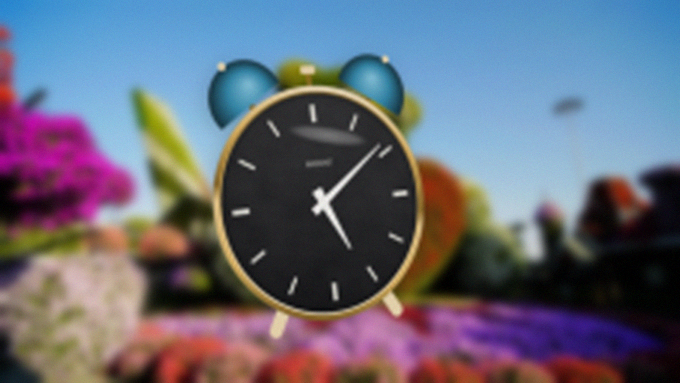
5:09
